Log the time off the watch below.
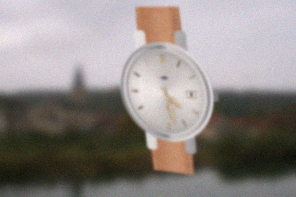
4:28
